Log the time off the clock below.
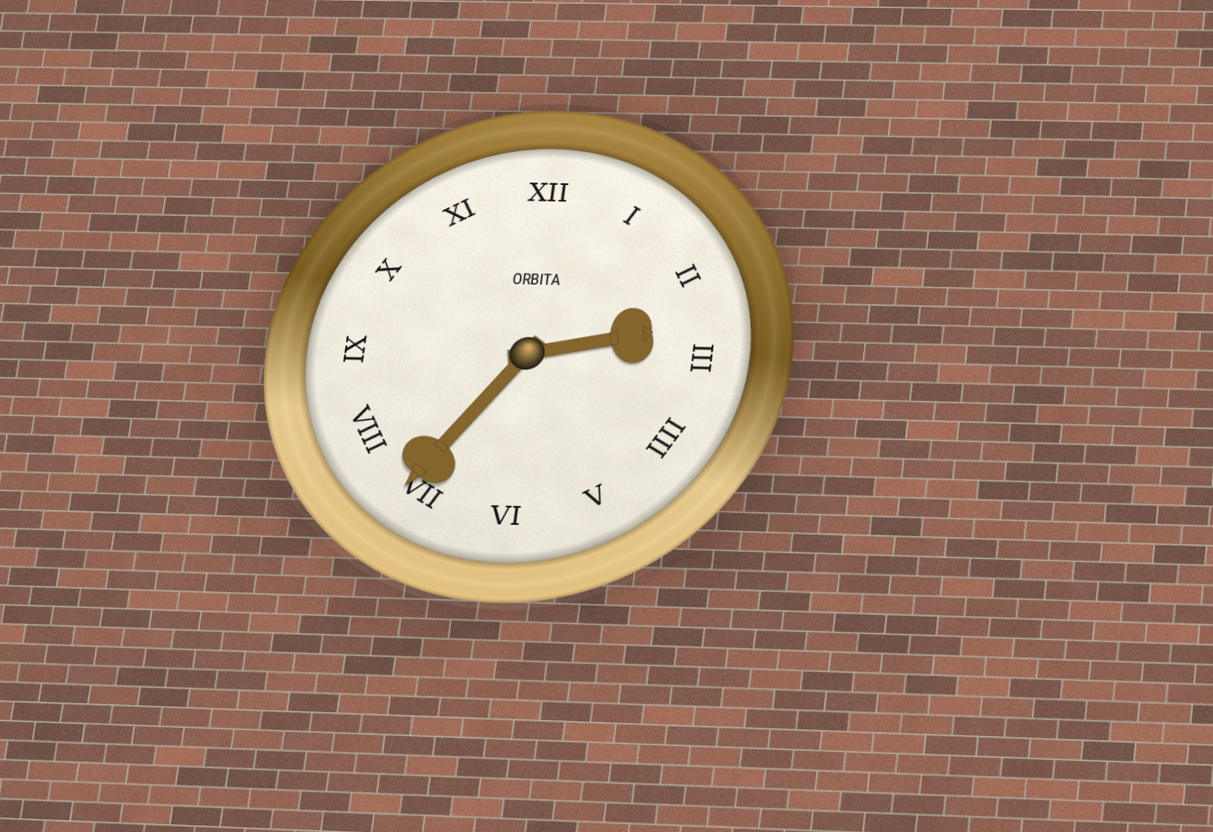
2:36
